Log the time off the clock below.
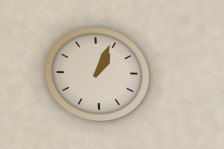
1:04
